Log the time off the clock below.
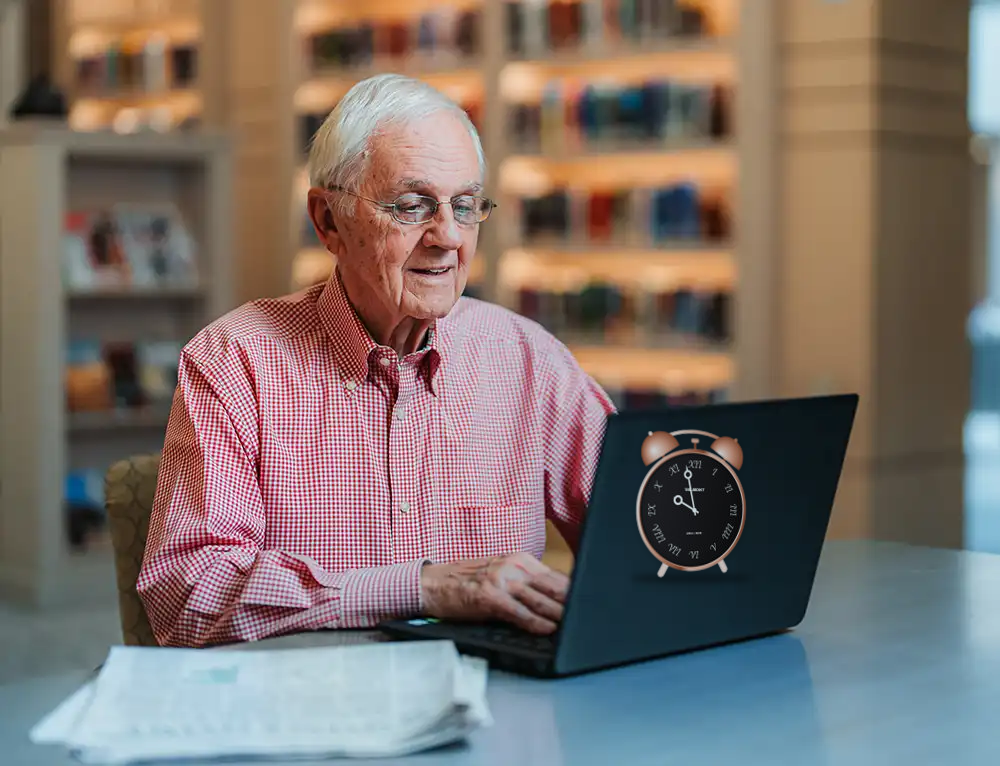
9:58
